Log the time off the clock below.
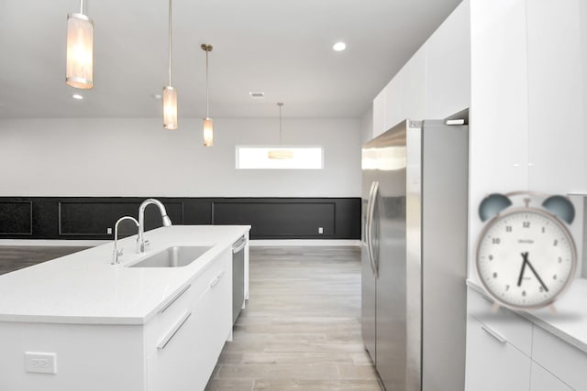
6:24
